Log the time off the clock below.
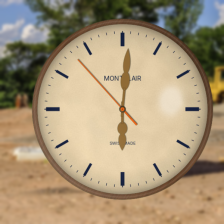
6:00:53
